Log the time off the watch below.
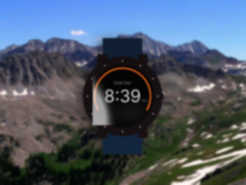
8:39
